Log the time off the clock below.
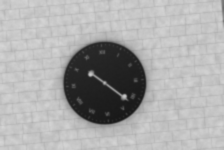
10:22
